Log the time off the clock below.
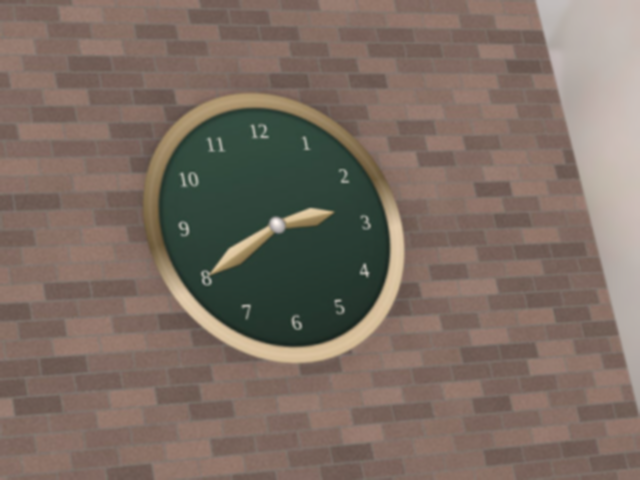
2:40
